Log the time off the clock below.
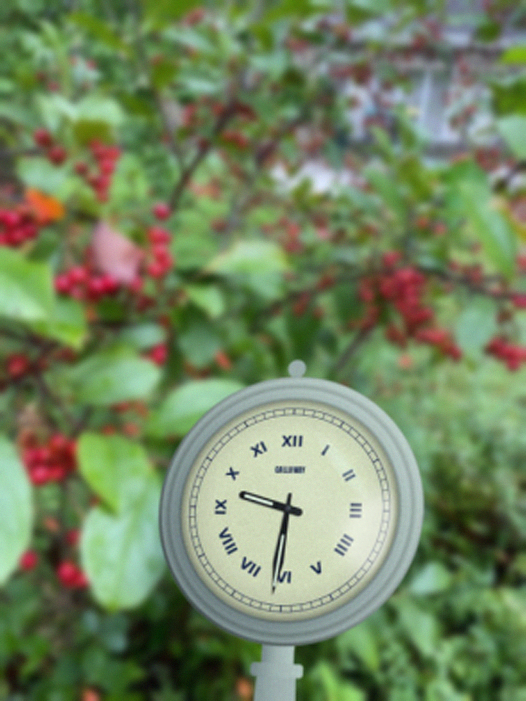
9:31
